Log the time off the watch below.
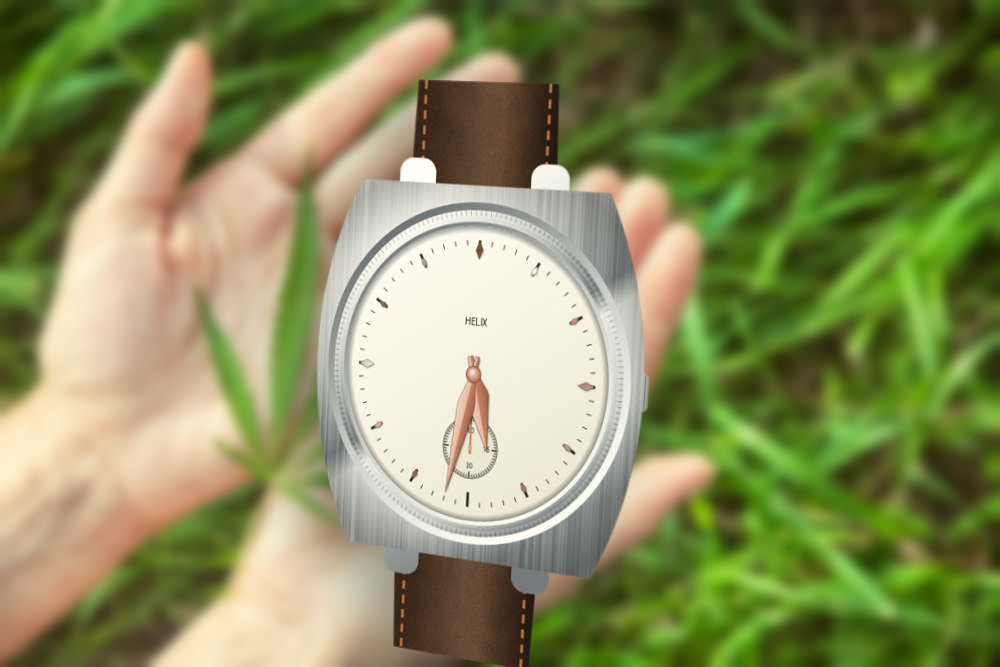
5:32
